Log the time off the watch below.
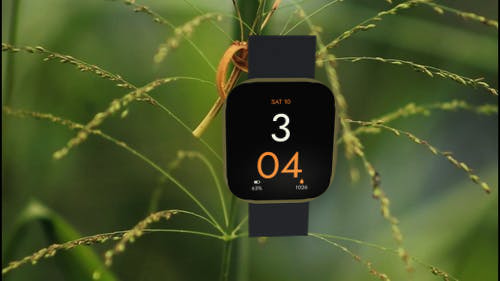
3:04
